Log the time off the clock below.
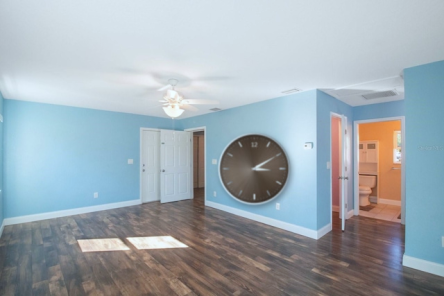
3:10
